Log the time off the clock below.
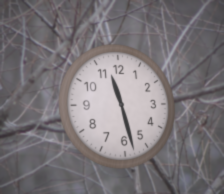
11:28
